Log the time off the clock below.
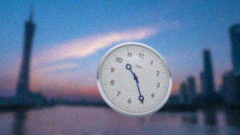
10:25
